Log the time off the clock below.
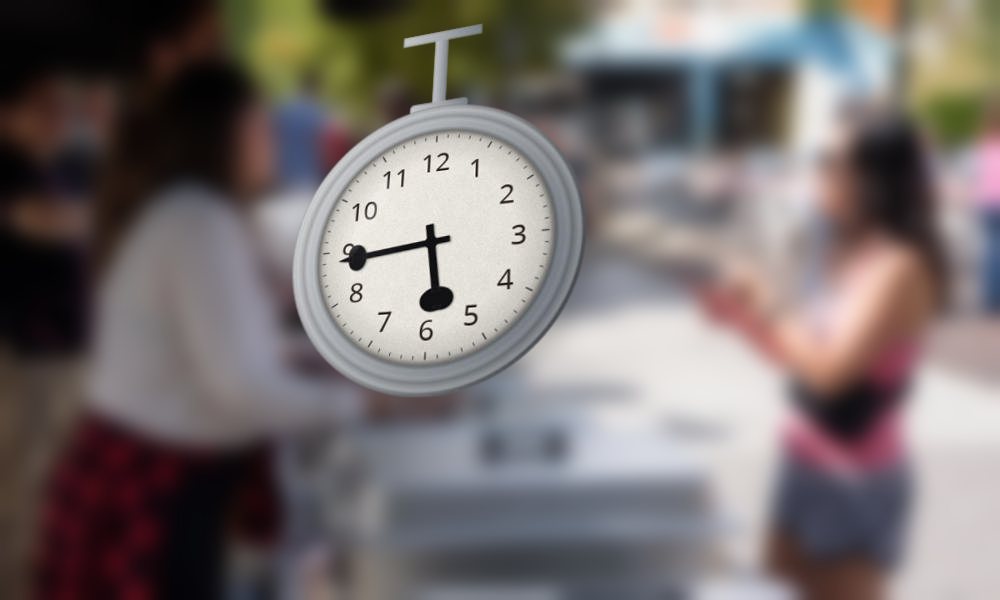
5:44
